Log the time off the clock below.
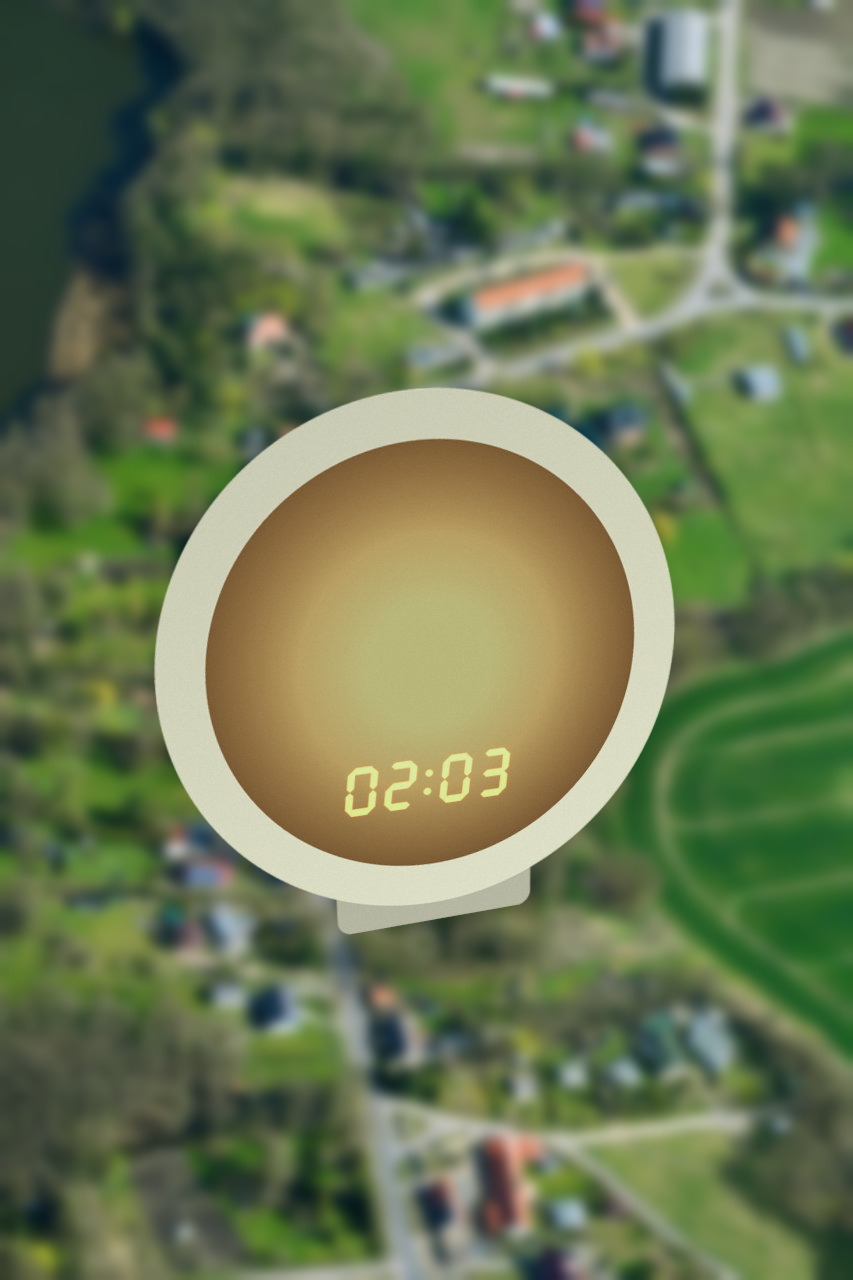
2:03
